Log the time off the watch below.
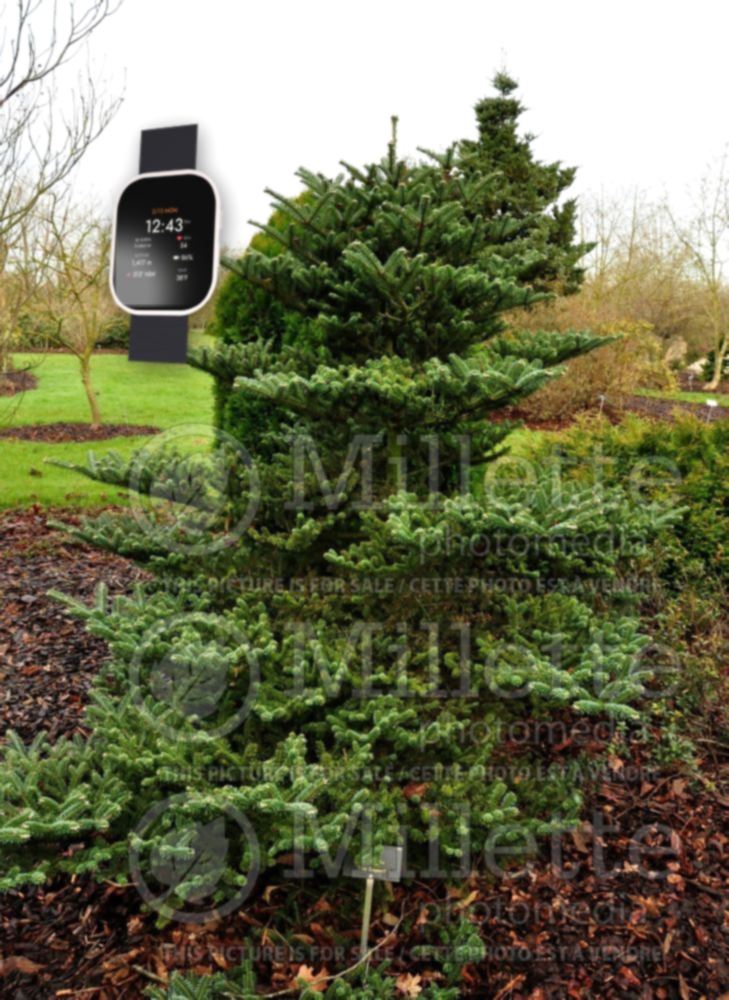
12:43
